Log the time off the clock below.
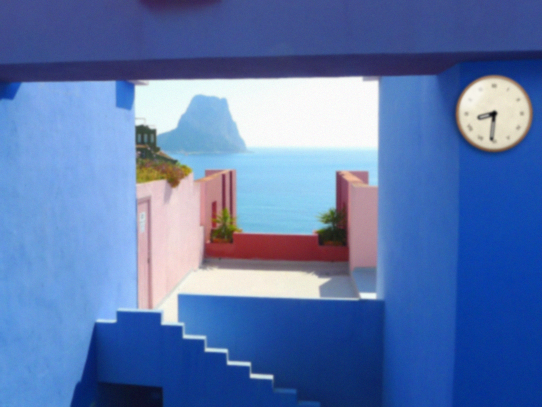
8:31
